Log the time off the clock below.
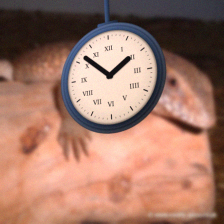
1:52
